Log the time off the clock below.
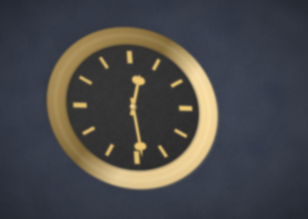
12:29
